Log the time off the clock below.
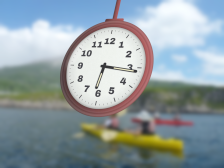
6:16
